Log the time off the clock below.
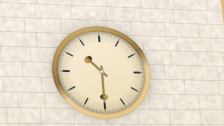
10:30
